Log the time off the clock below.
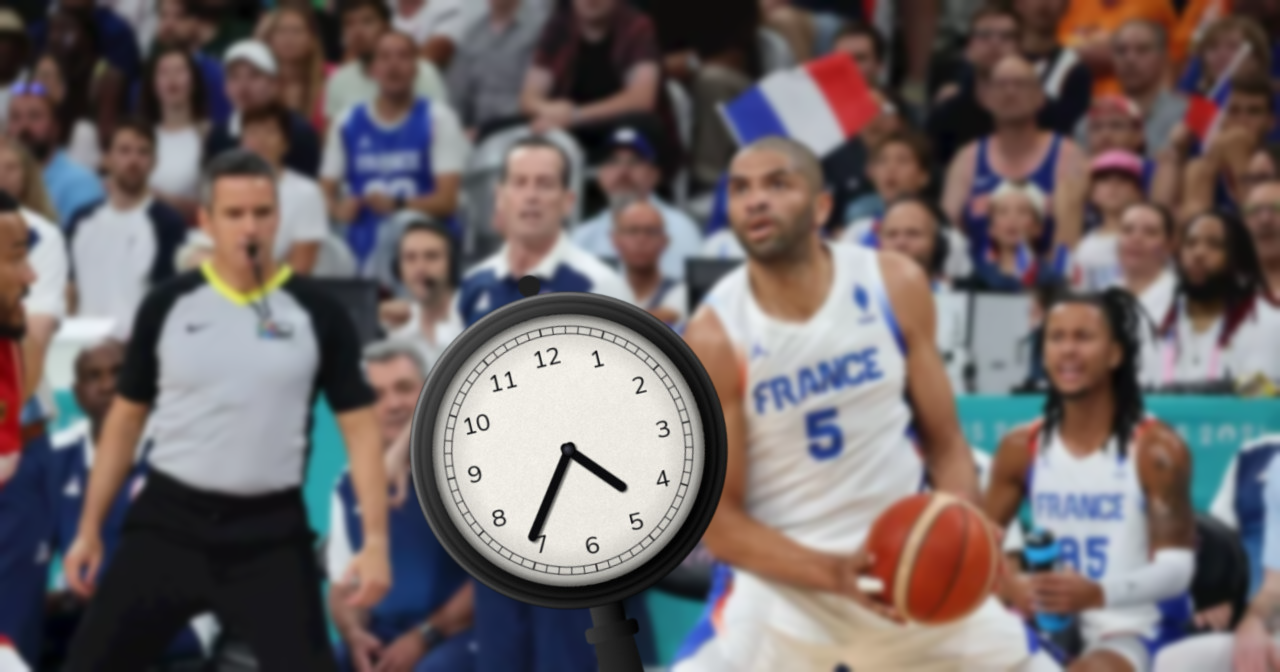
4:36
